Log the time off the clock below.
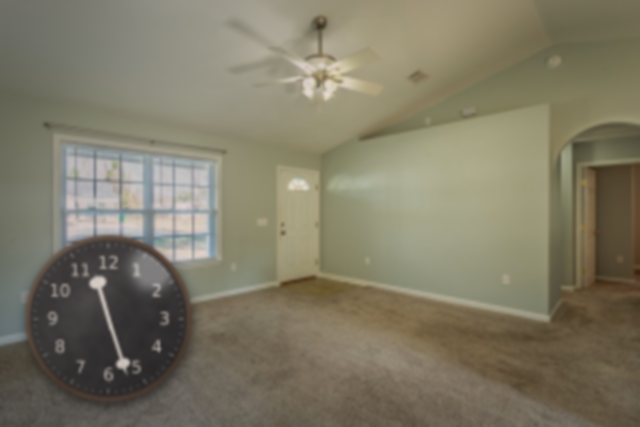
11:27
